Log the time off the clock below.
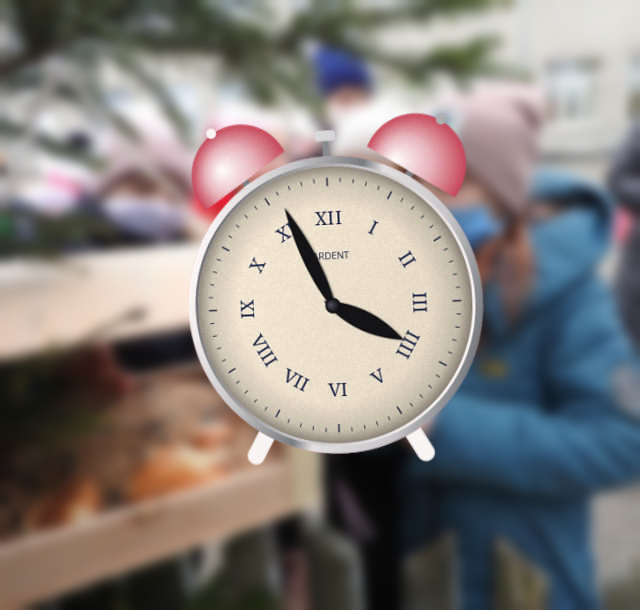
3:56
